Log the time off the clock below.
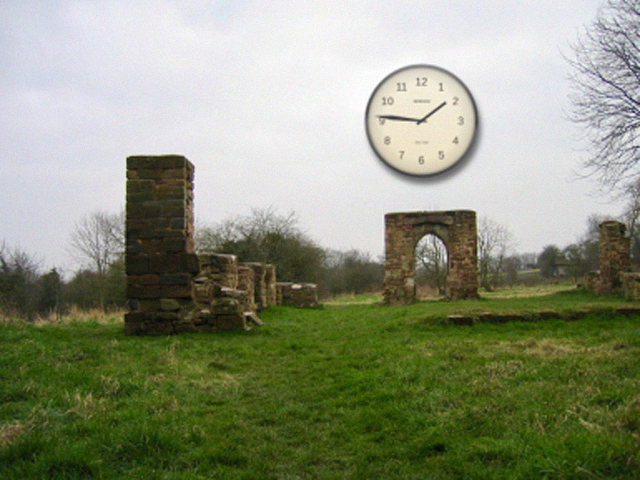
1:46
